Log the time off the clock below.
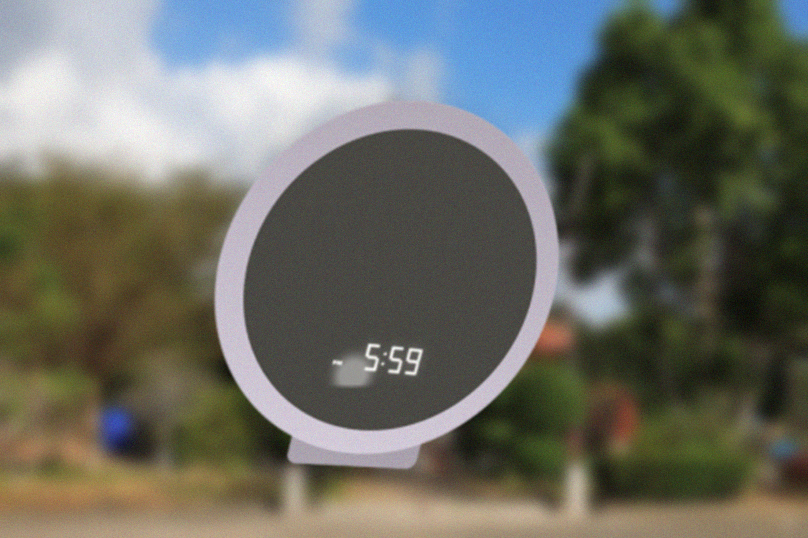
5:59
